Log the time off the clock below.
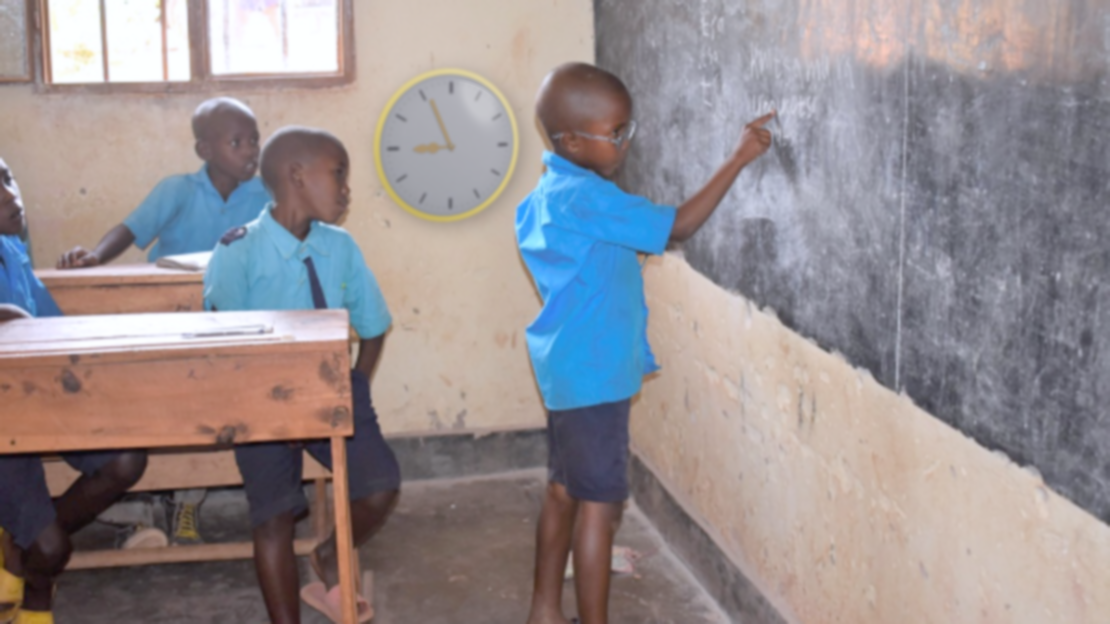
8:56
